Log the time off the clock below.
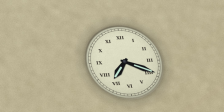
7:19
